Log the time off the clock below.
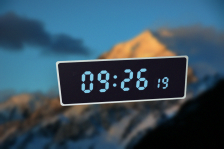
9:26:19
